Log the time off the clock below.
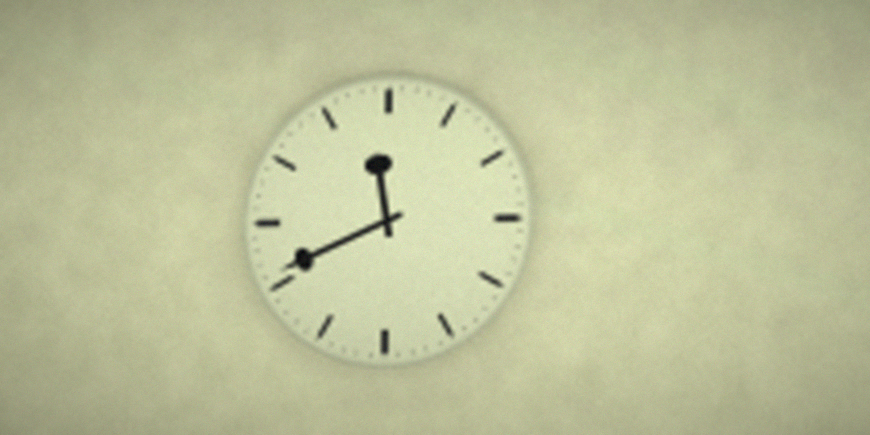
11:41
